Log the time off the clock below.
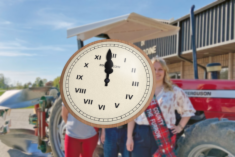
11:59
